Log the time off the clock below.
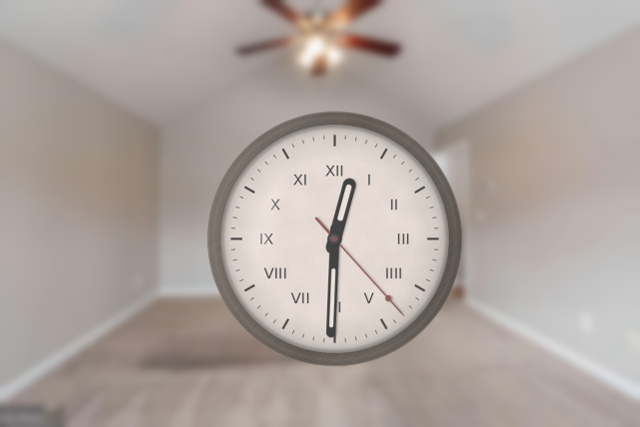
12:30:23
